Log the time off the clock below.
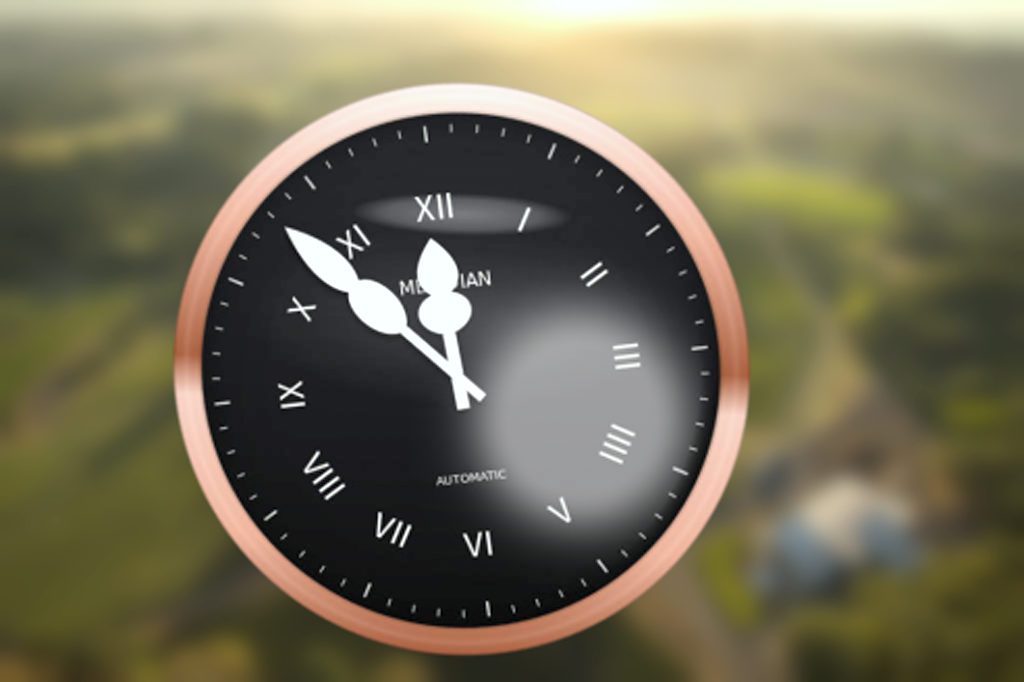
11:53
